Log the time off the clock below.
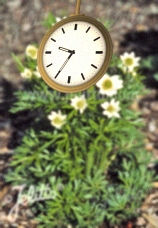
9:35
